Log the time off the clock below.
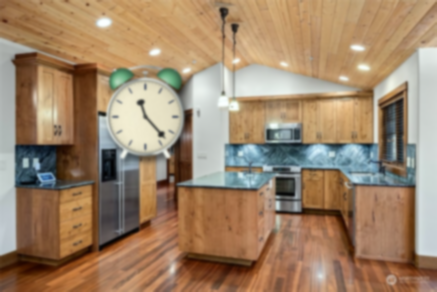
11:23
